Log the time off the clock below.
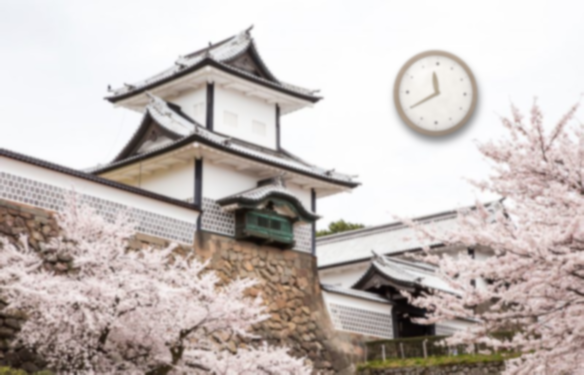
11:40
